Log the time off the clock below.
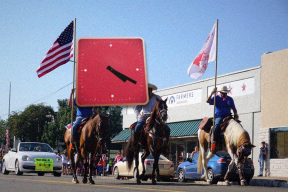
4:20
